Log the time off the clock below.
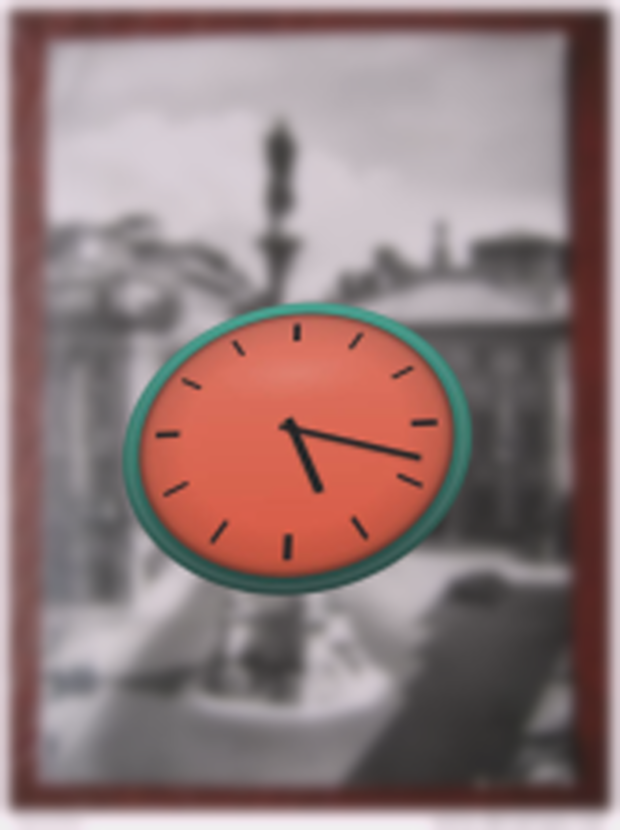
5:18
